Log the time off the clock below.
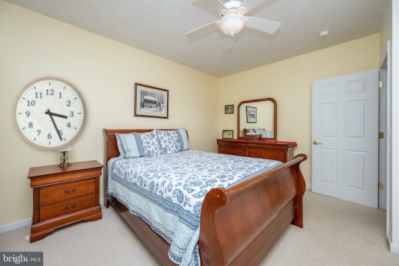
3:26
